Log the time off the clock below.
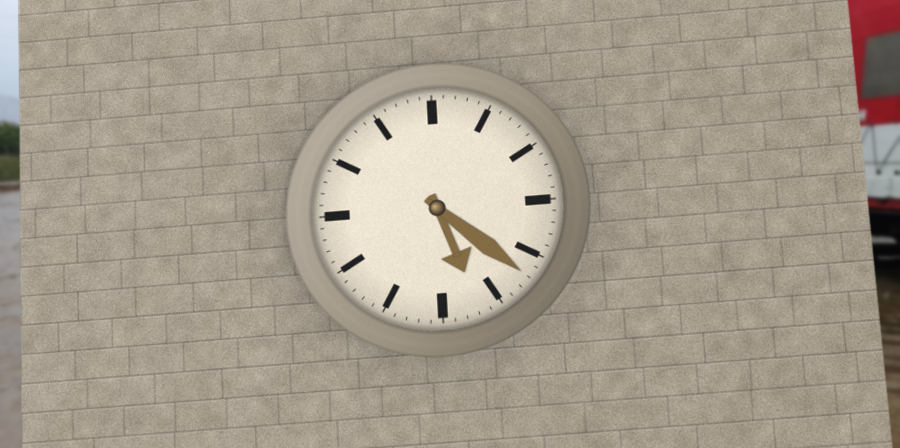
5:22
